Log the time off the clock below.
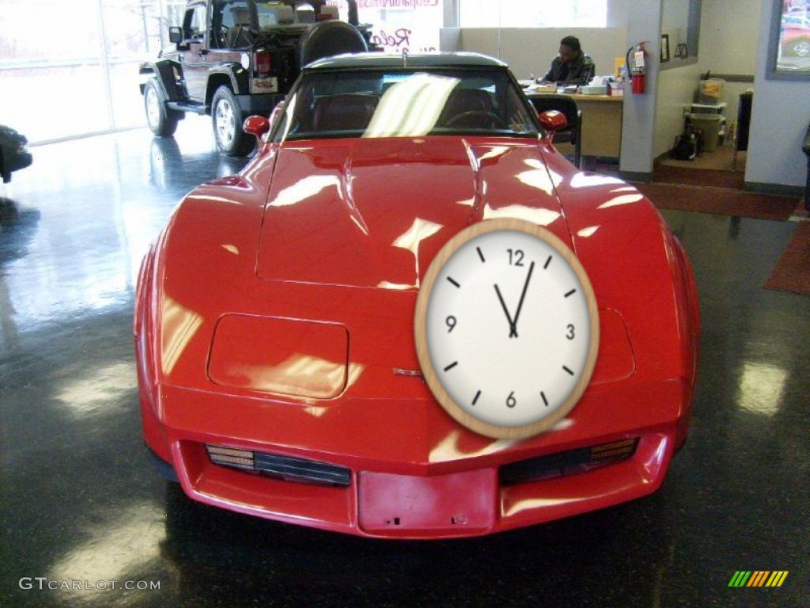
11:03
